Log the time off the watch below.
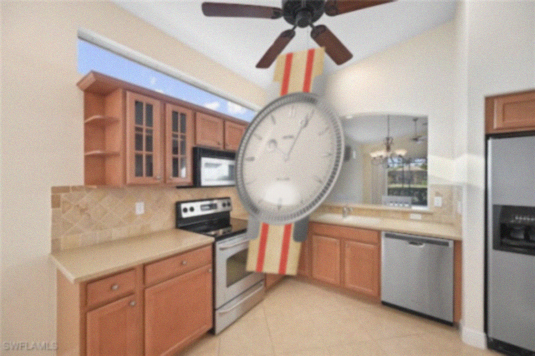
10:04
